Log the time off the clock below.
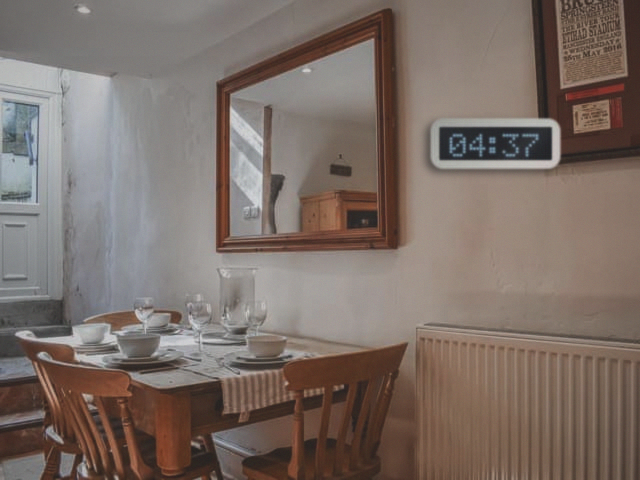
4:37
